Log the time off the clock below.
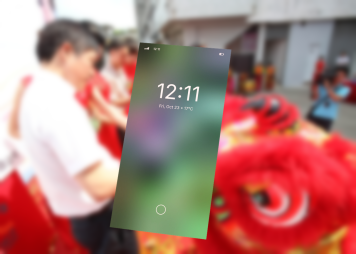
12:11
